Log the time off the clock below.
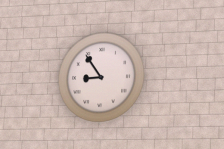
8:54
